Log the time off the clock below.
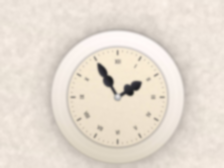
1:55
